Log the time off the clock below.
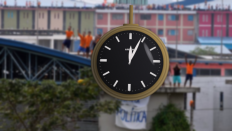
12:04
